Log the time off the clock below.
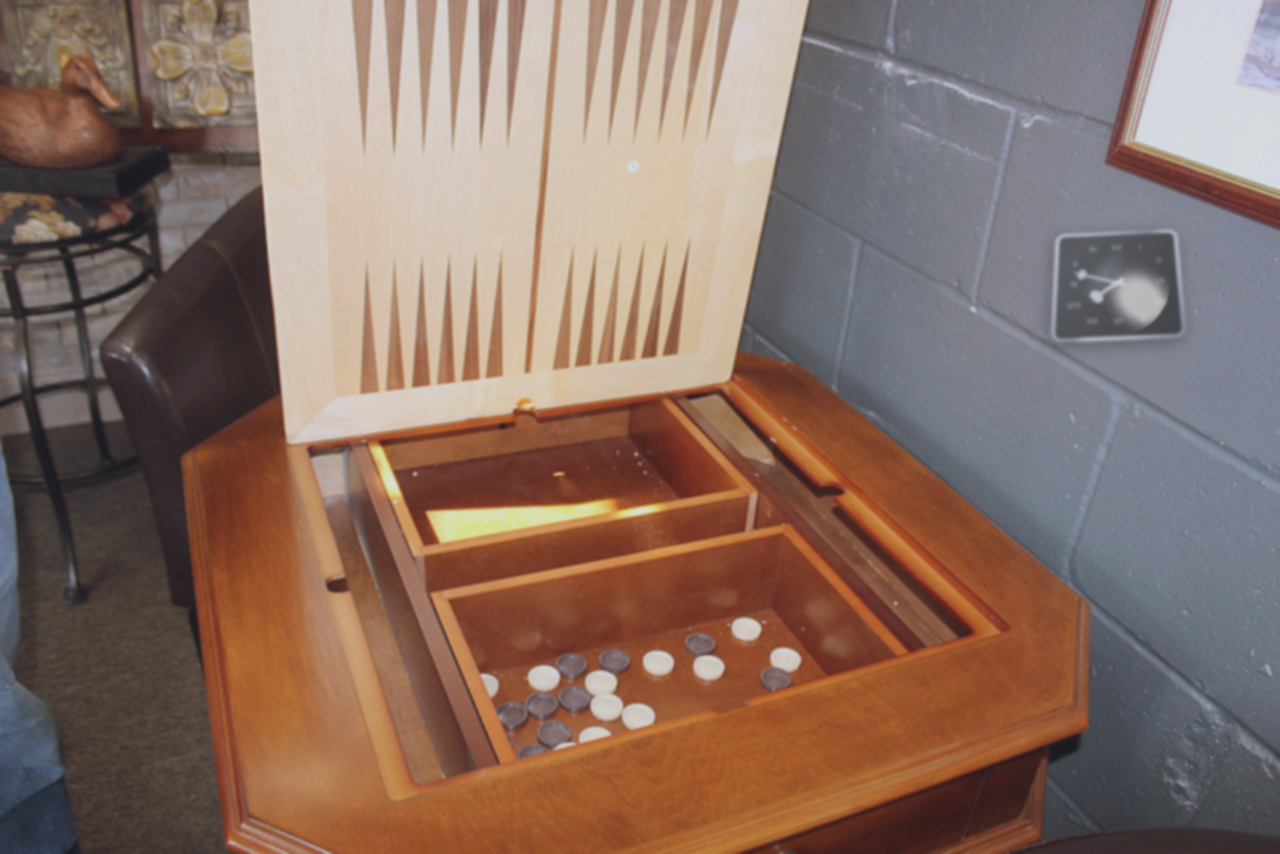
7:48
